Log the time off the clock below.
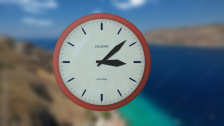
3:08
